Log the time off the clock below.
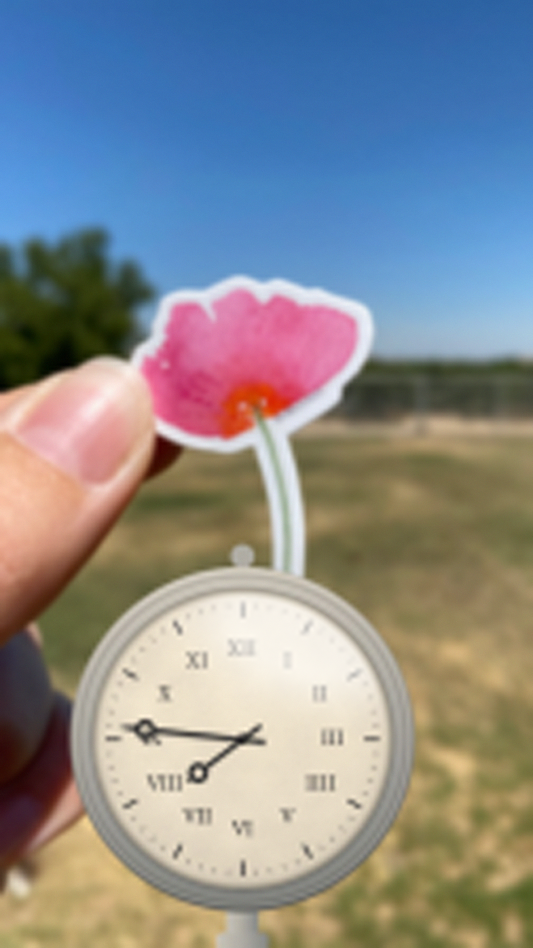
7:46
